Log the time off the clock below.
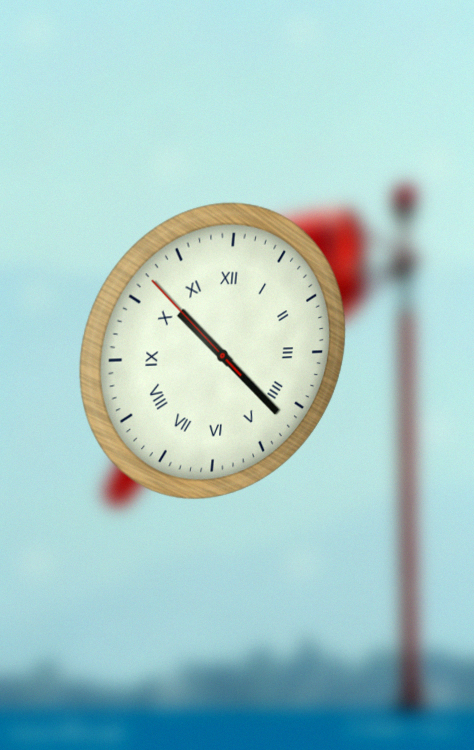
10:21:52
